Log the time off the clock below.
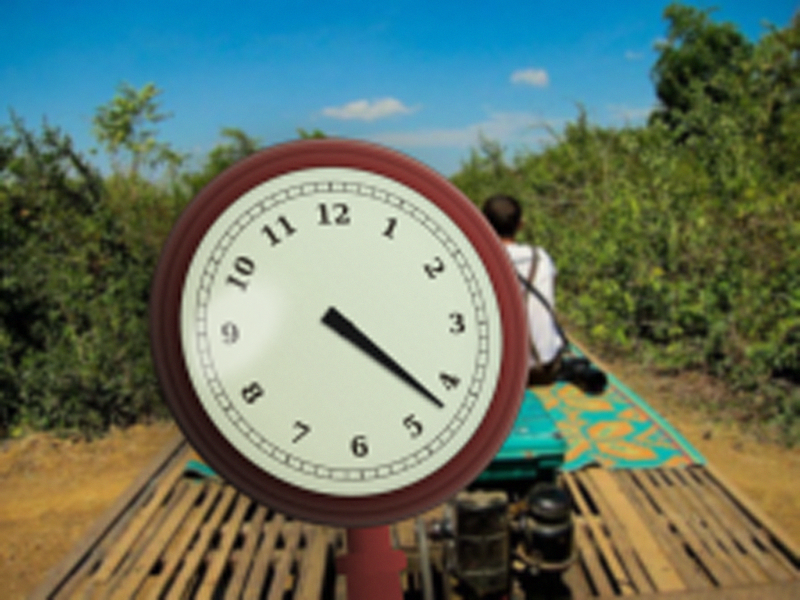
4:22
